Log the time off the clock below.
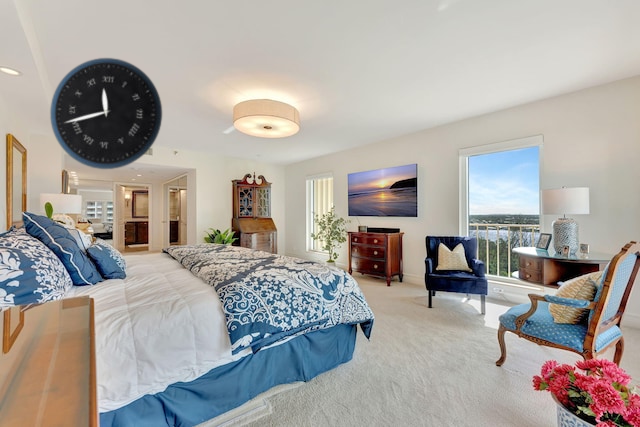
11:42
